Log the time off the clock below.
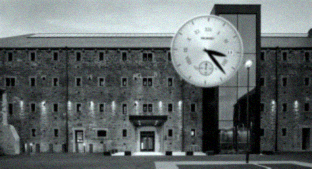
3:23
